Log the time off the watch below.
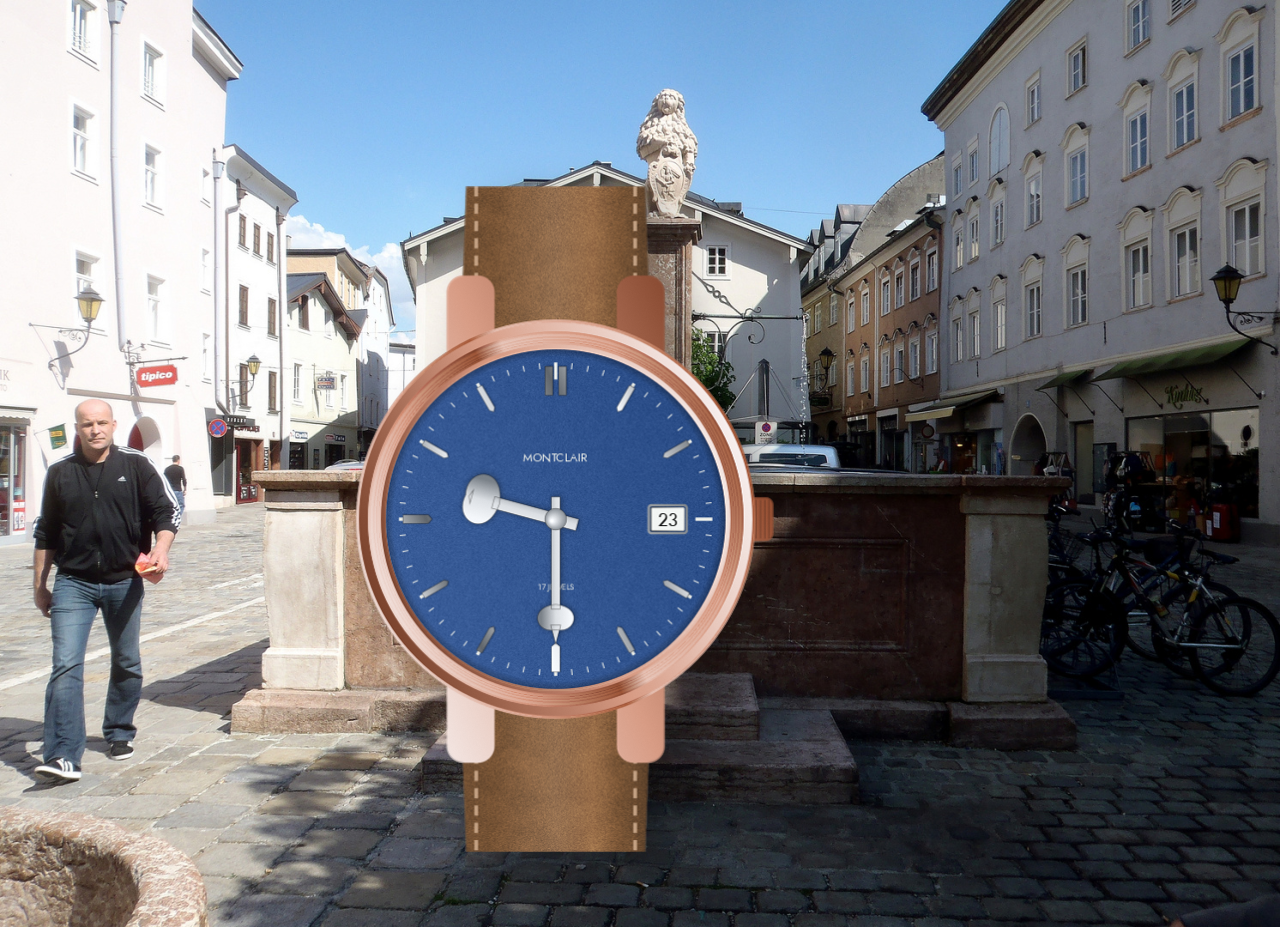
9:30
